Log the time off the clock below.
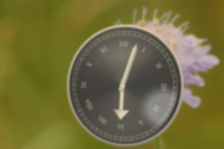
6:03
